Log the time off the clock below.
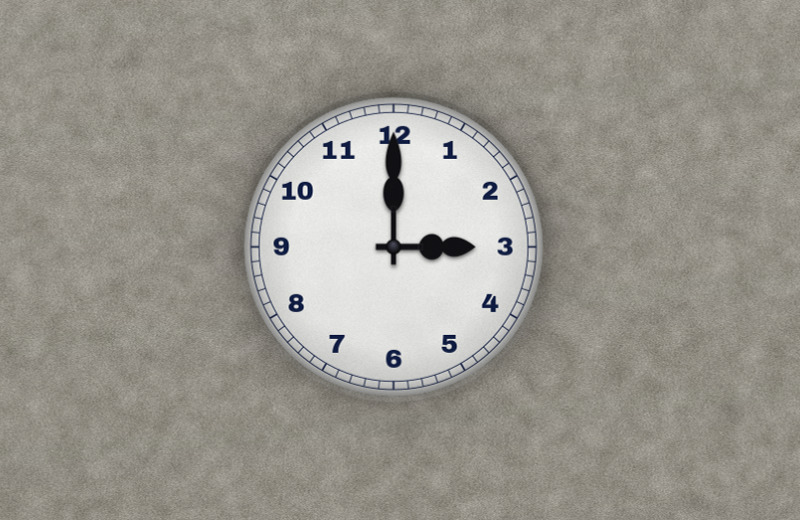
3:00
